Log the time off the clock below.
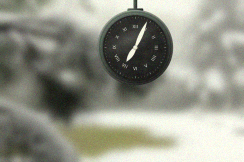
7:04
